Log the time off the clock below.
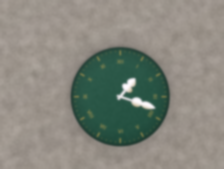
1:18
